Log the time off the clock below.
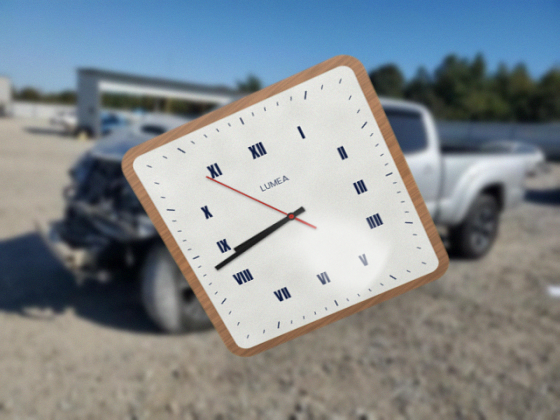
8:42:54
